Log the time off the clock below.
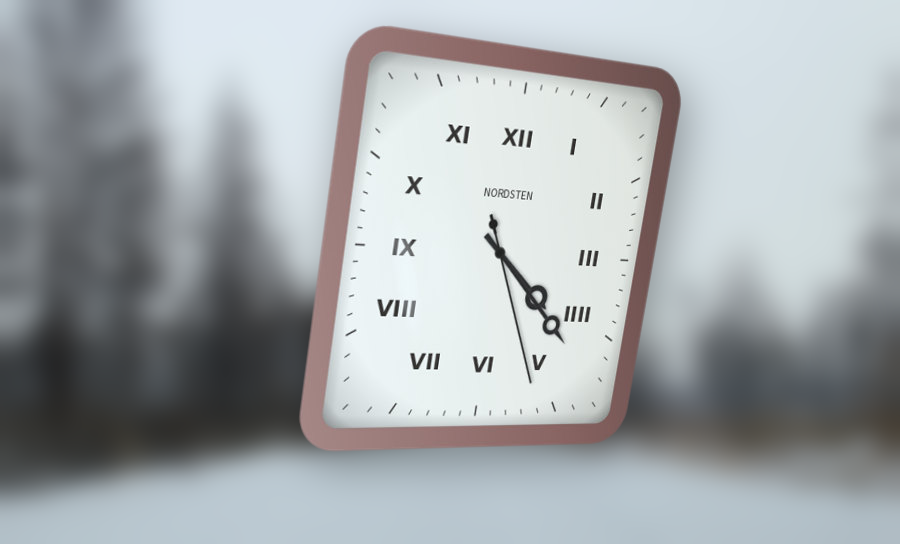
4:22:26
